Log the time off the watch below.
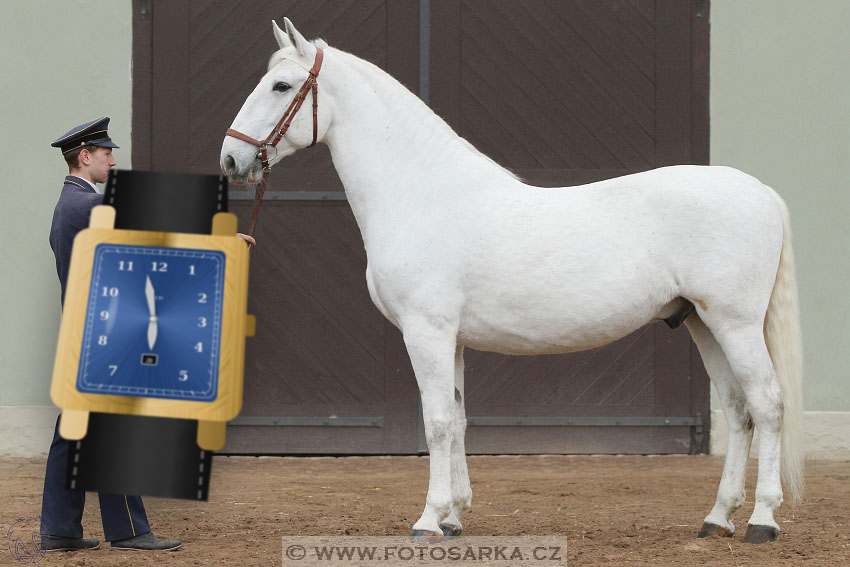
5:58
